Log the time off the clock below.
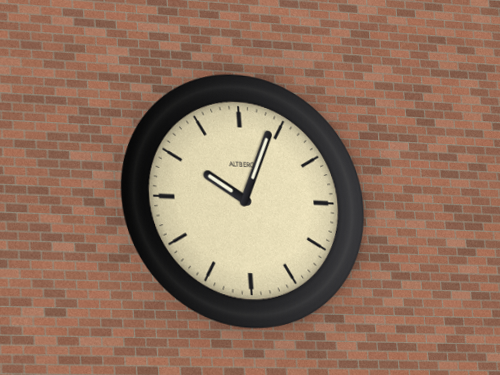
10:04
